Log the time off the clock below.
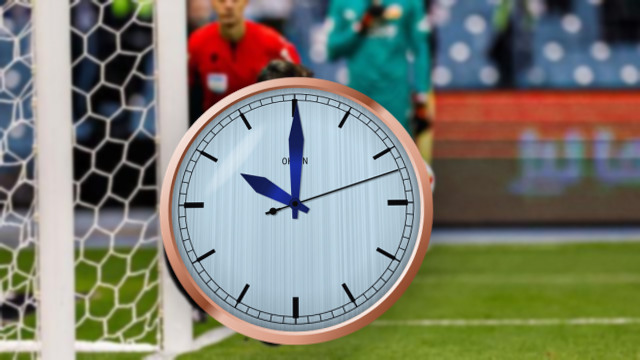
10:00:12
